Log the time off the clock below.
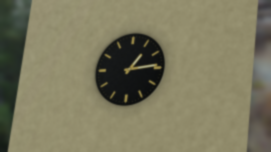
1:14
